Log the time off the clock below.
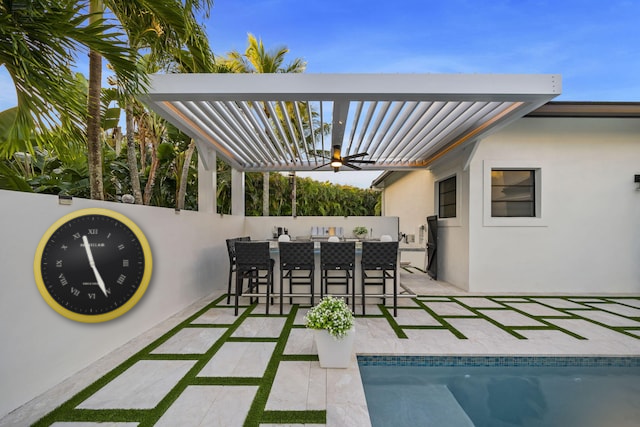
11:26
